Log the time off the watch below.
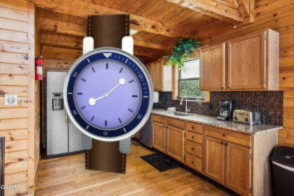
8:08
